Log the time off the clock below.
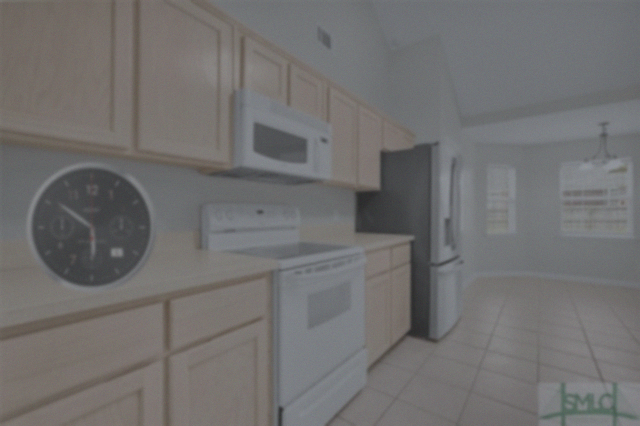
5:51
